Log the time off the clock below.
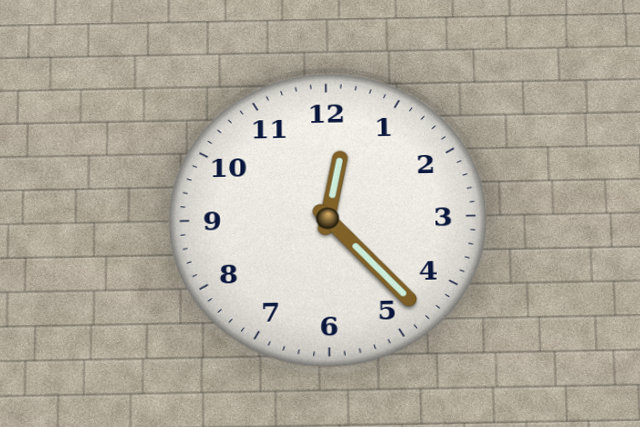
12:23
